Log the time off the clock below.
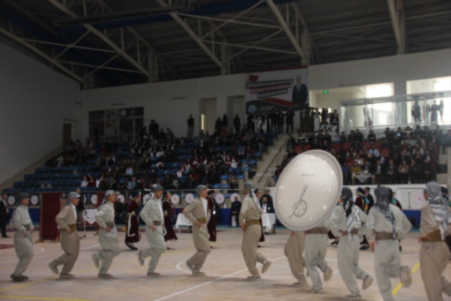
6:33
